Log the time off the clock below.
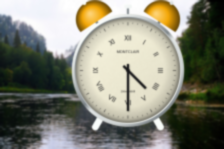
4:30
